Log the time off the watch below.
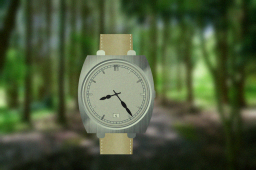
8:24
